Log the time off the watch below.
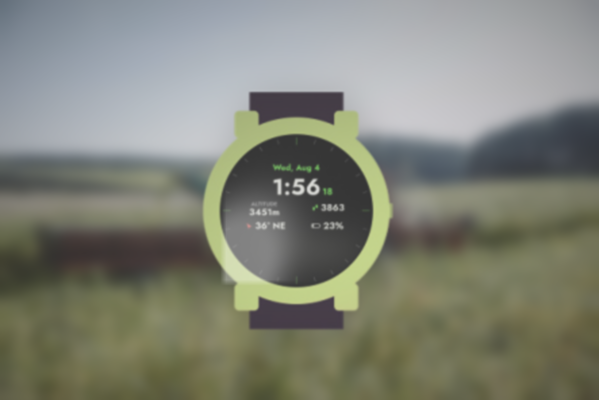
1:56
